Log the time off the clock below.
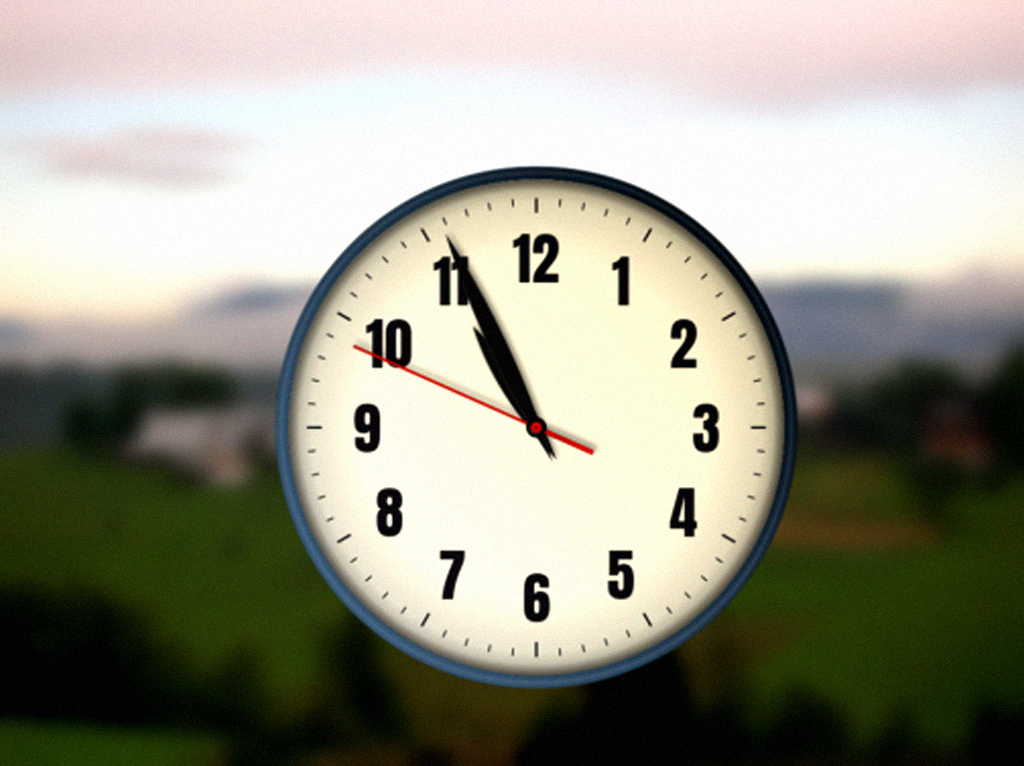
10:55:49
